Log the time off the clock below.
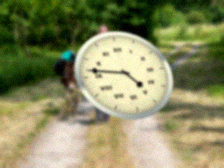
4:47
